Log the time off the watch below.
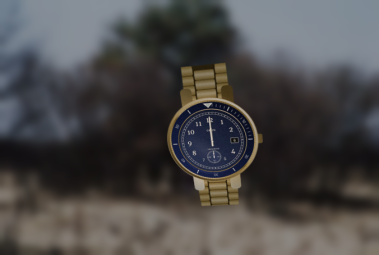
12:00
